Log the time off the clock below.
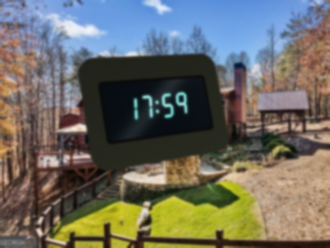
17:59
